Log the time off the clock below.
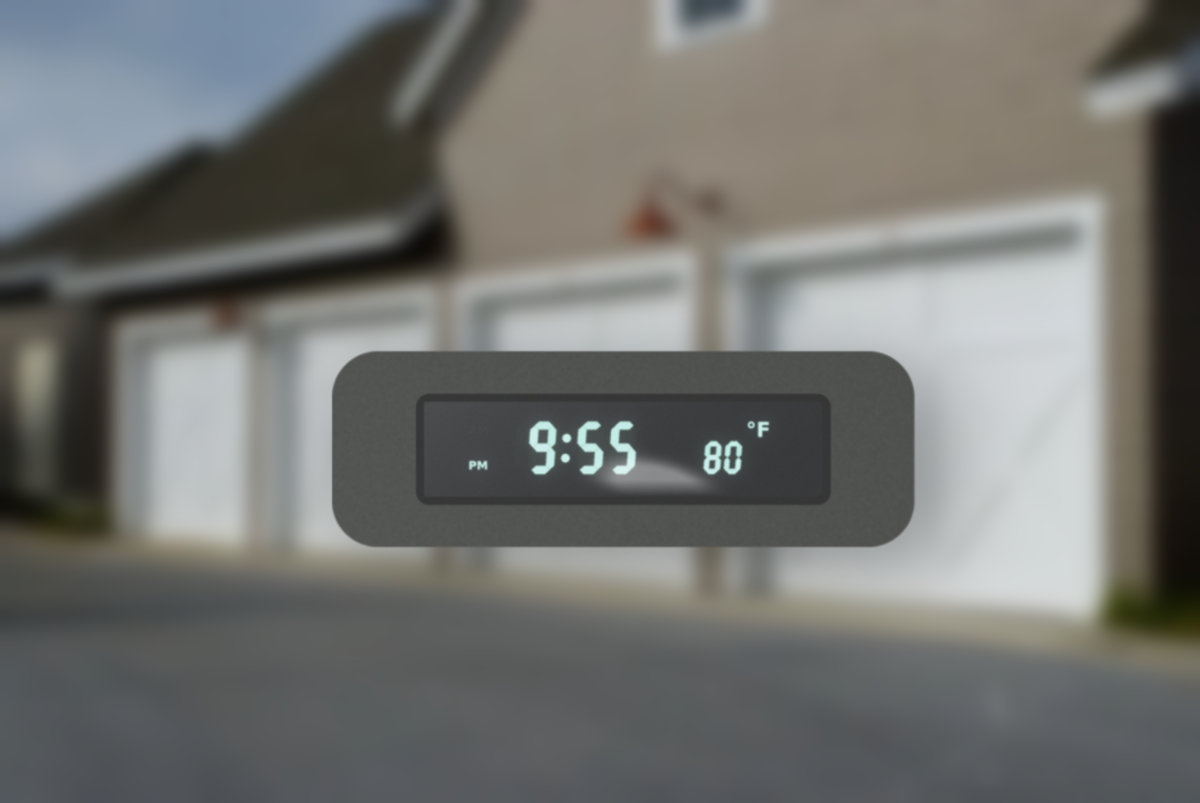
9:55
